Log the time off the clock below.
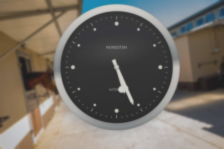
5:26
